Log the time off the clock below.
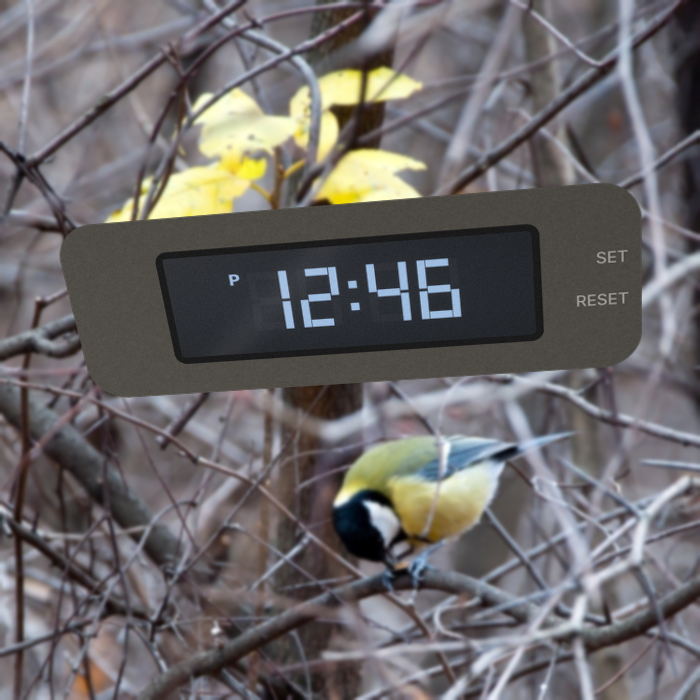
12:46
